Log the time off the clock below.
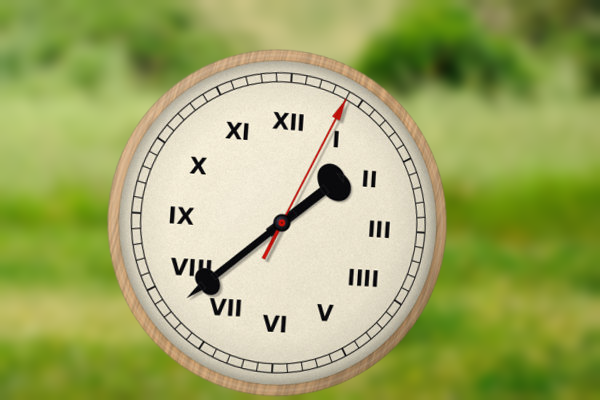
1:38:04
